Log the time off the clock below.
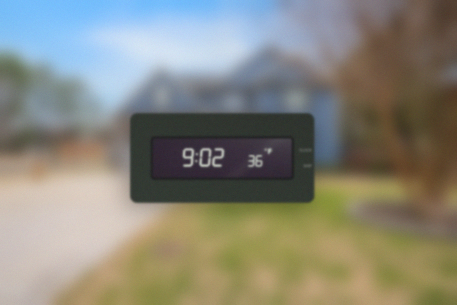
9:02
